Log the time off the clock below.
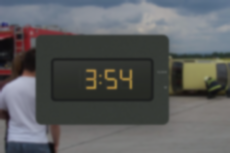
3:54
